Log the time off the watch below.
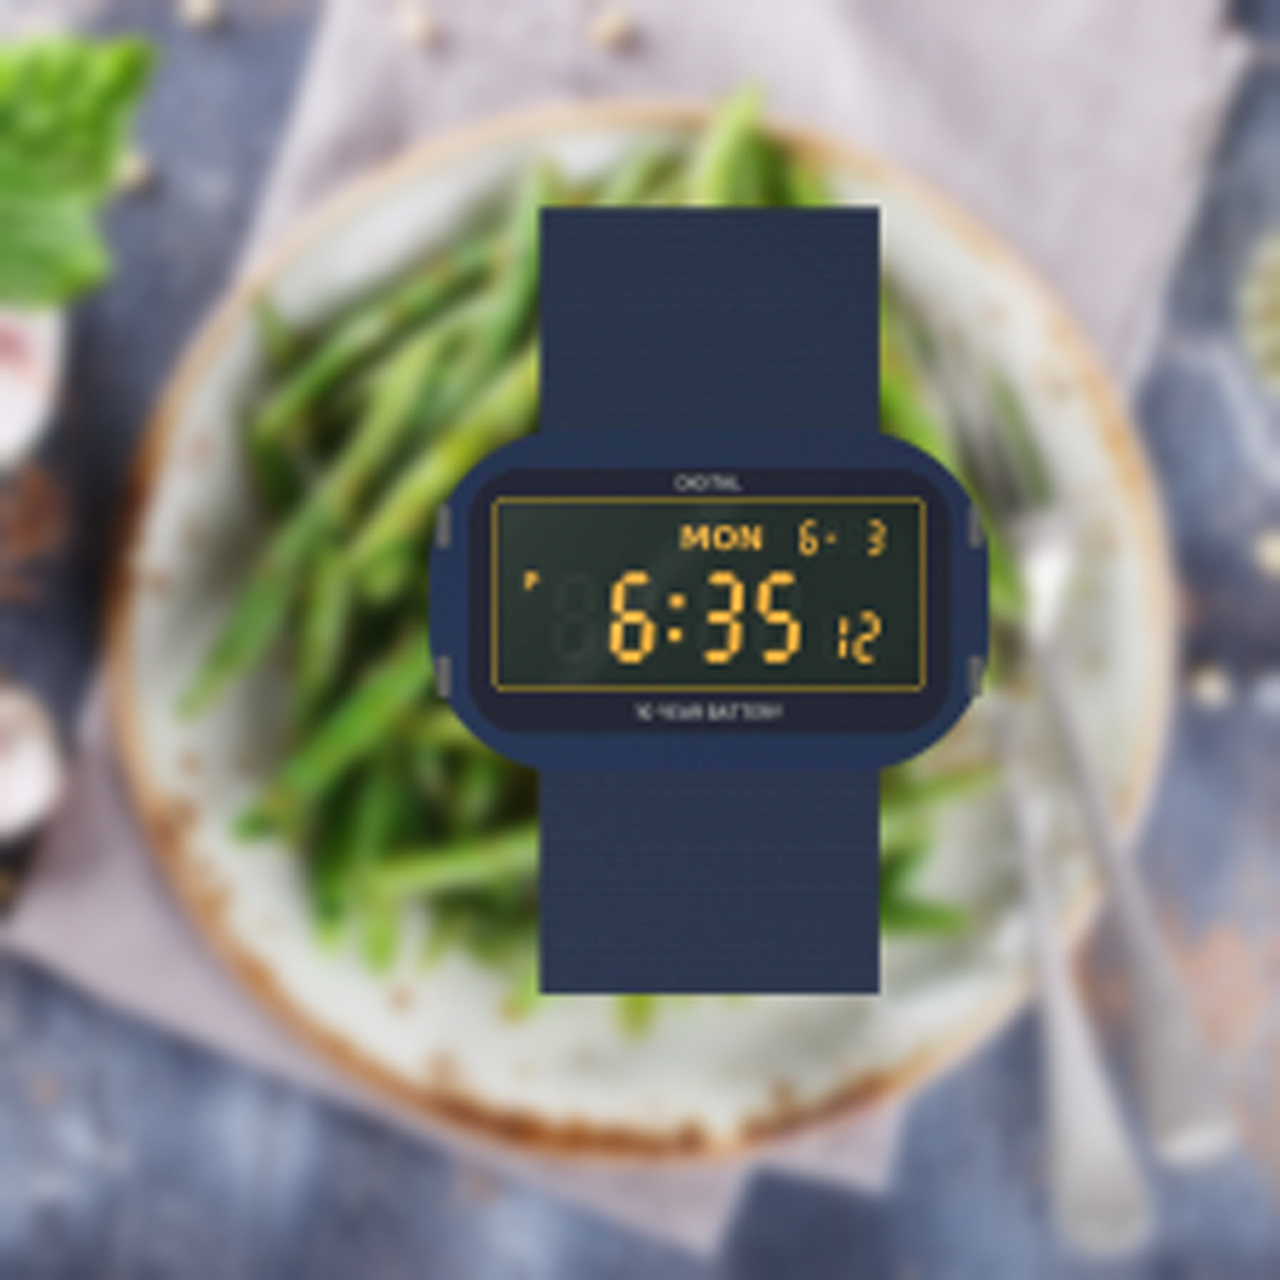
6:35:12
